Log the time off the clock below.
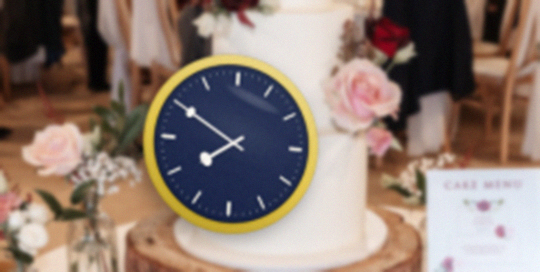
7:50
